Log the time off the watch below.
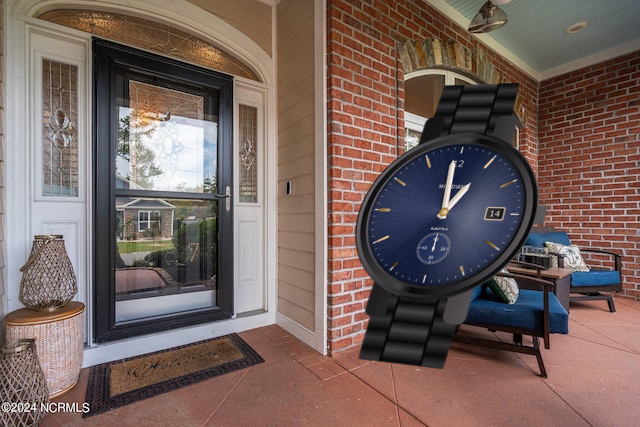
12:59
